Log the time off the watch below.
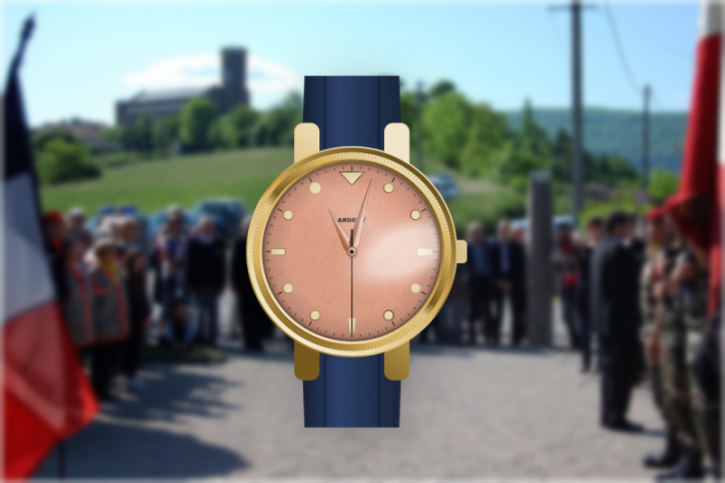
11:02:30
